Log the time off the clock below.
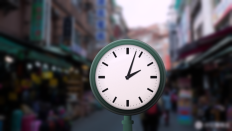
2:03
